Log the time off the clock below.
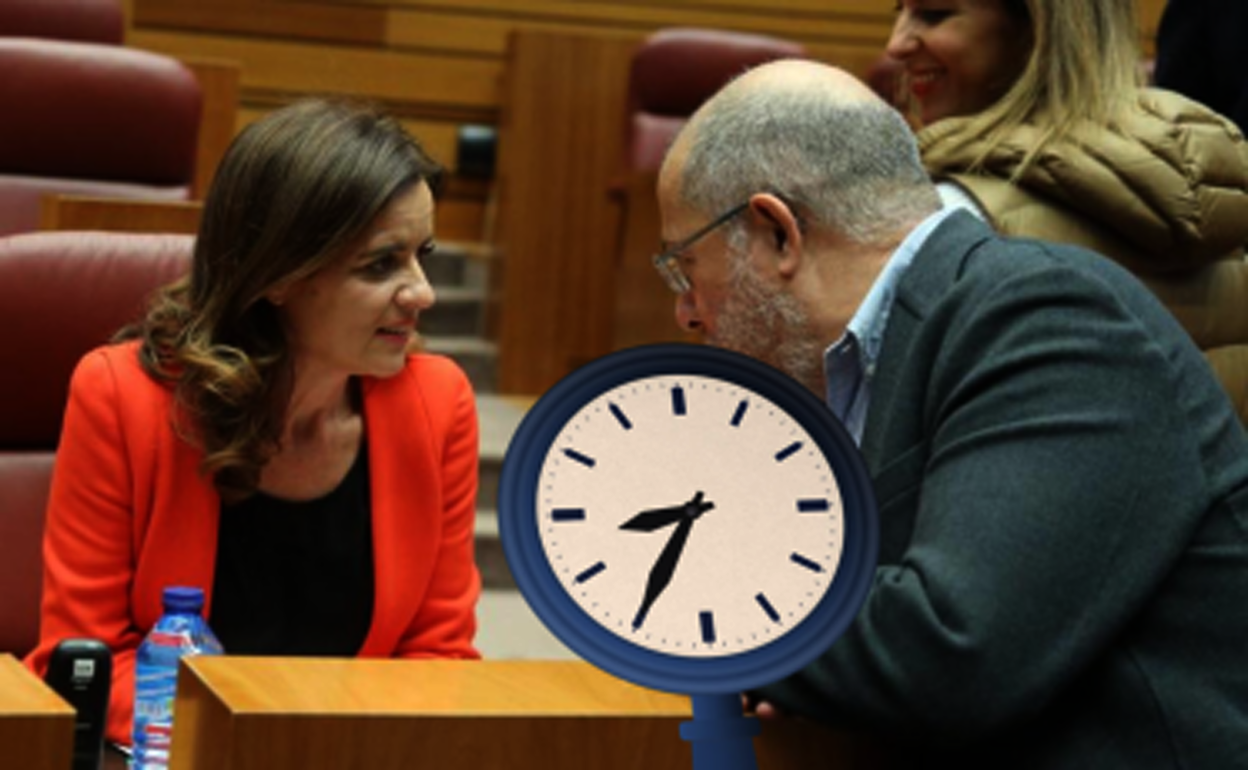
8:35
